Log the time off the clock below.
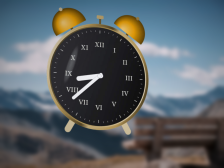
8:38
